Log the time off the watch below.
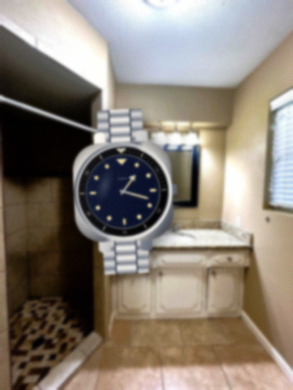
1:18
